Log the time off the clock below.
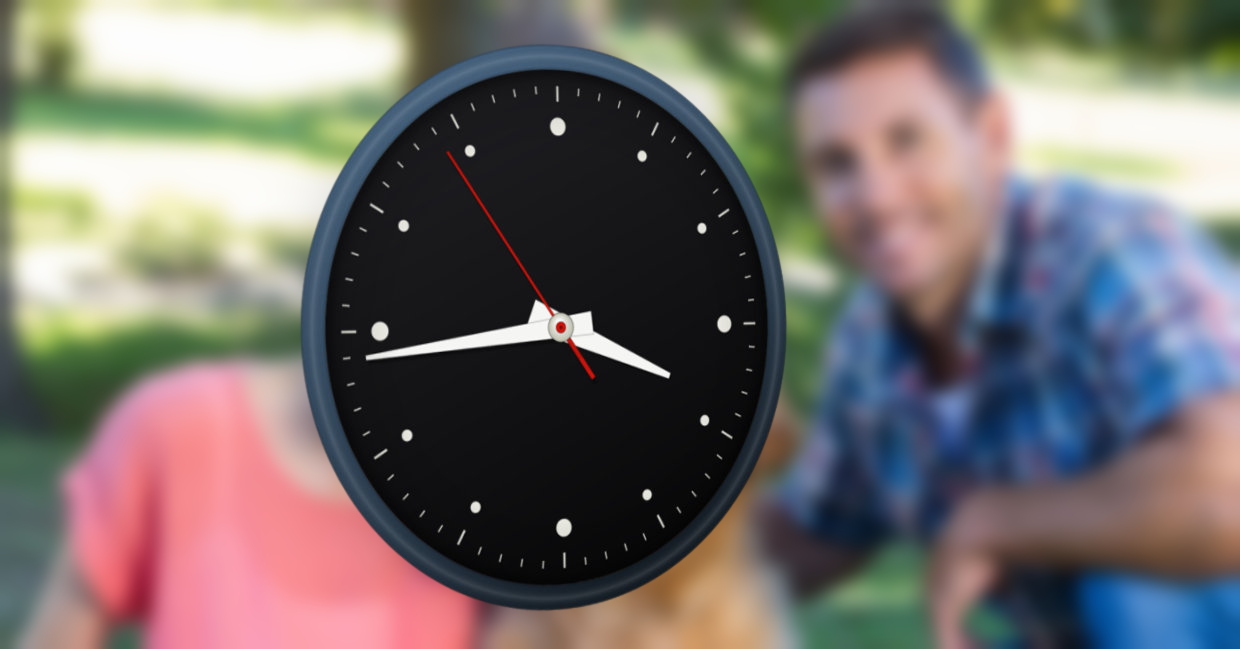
3:43:54
